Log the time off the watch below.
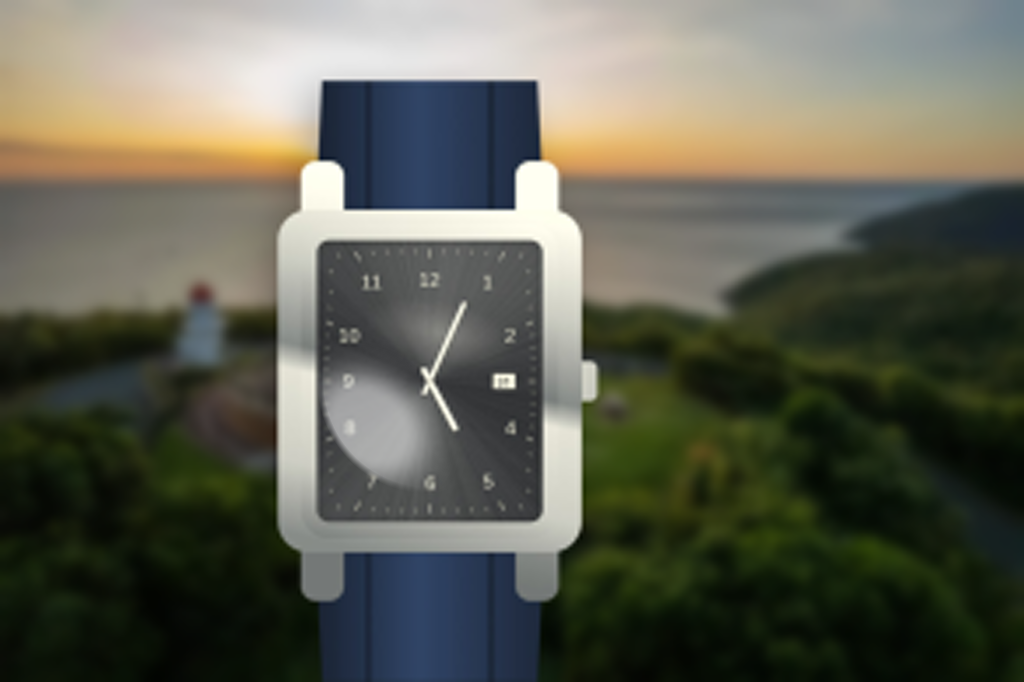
5:04
